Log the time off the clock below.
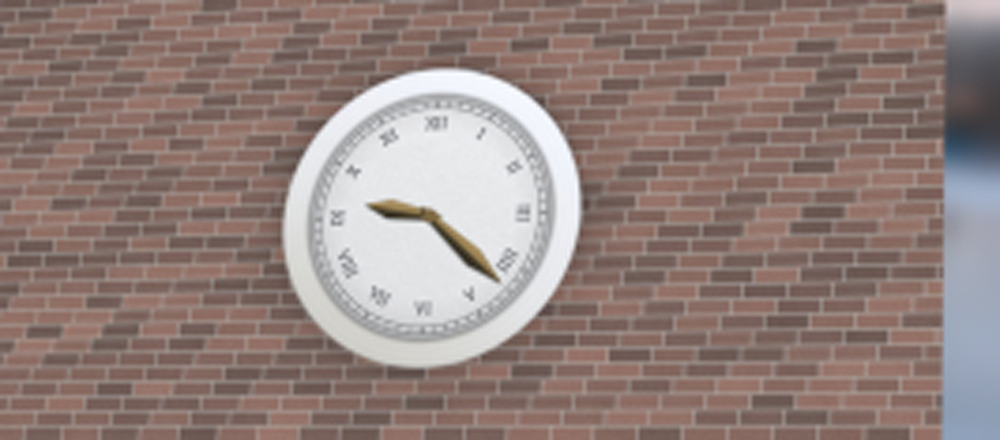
9:22
